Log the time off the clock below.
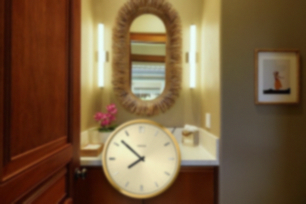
7:52
